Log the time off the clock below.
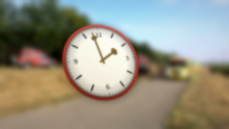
1:58
